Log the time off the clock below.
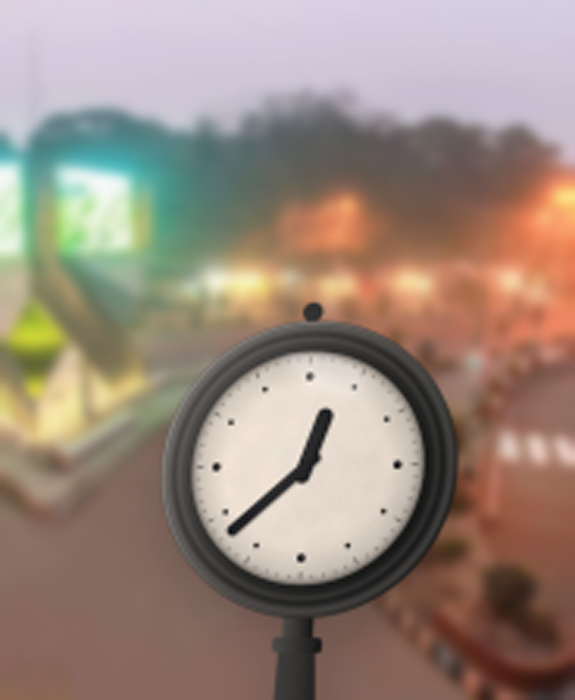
12:38
